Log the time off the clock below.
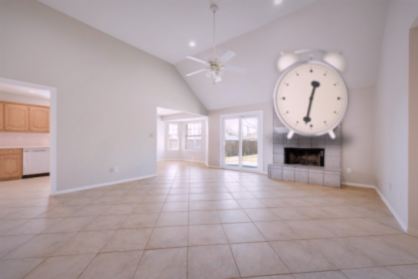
12:32
